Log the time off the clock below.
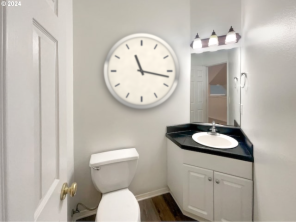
11:17
